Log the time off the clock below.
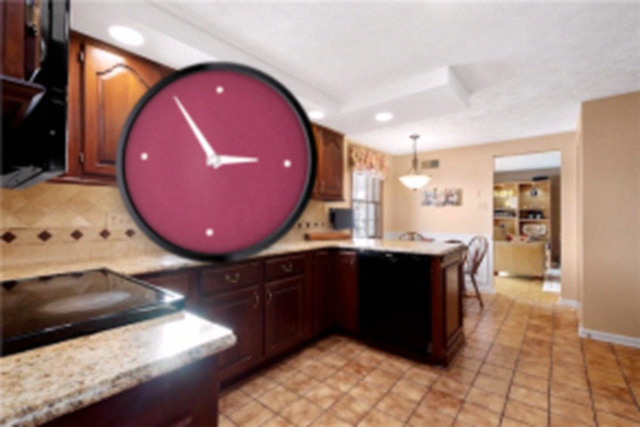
2:54
